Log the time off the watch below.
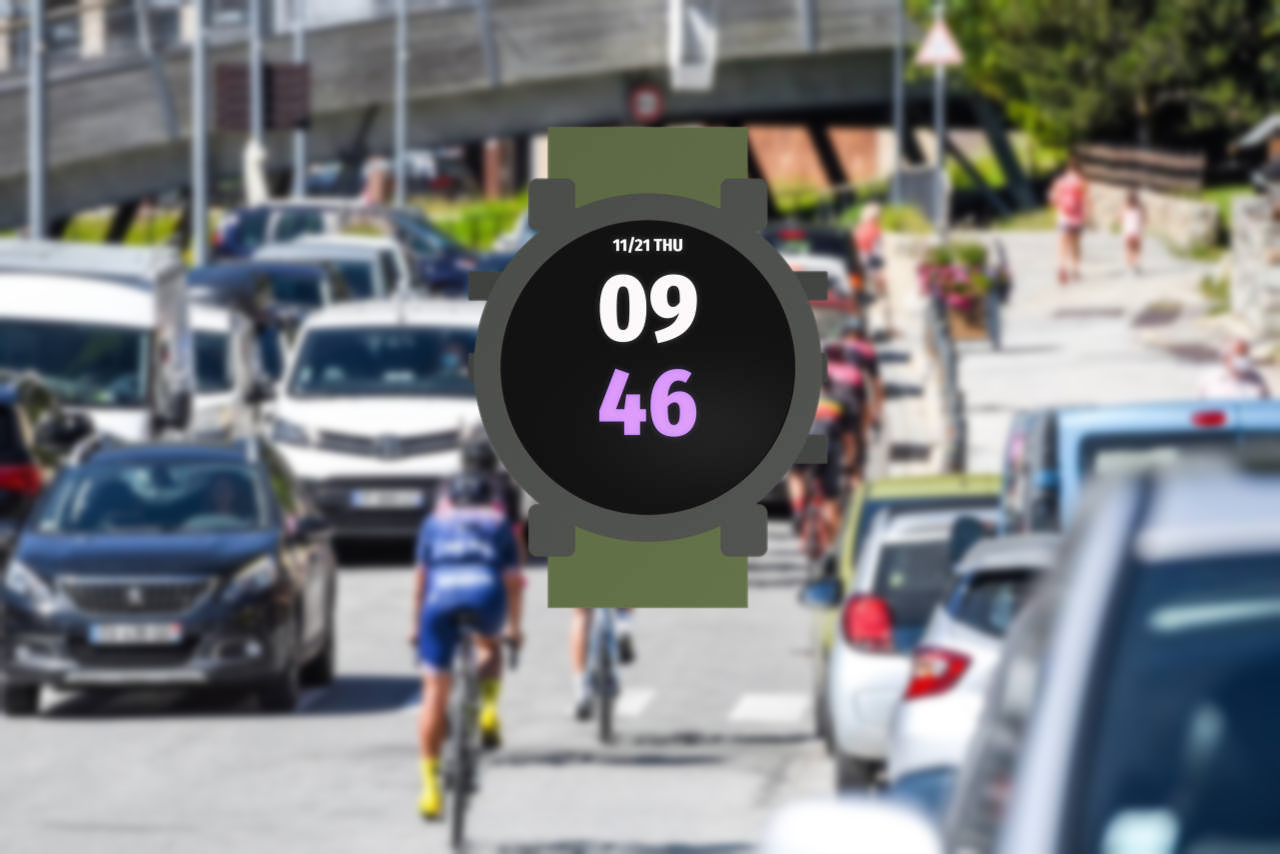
9:46
